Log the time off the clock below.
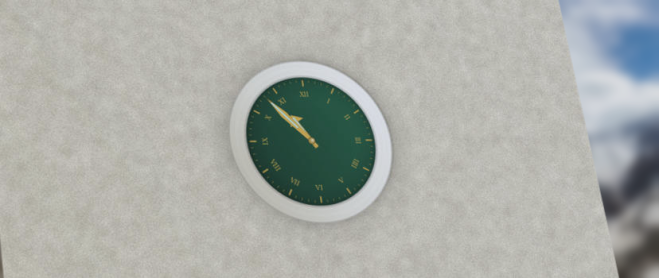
10:53
